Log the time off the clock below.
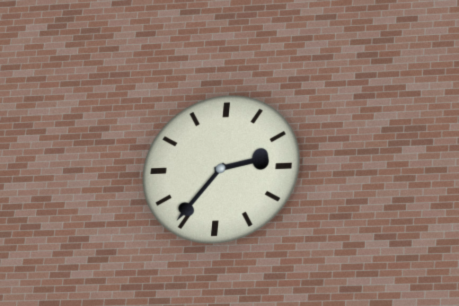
2:36
